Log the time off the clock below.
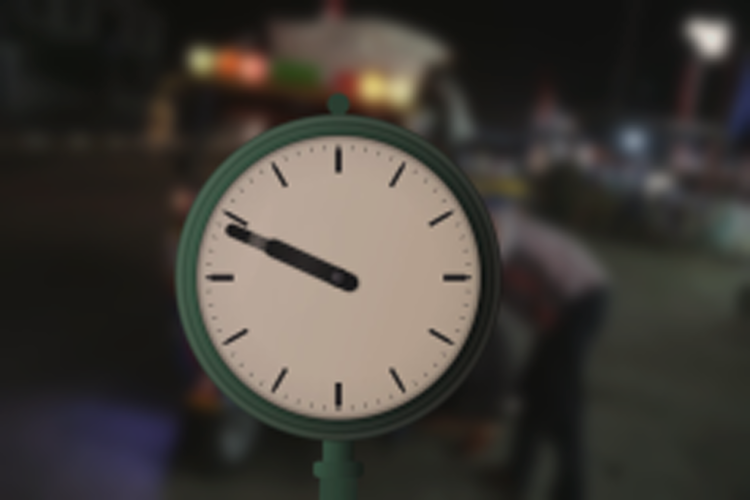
9:49
